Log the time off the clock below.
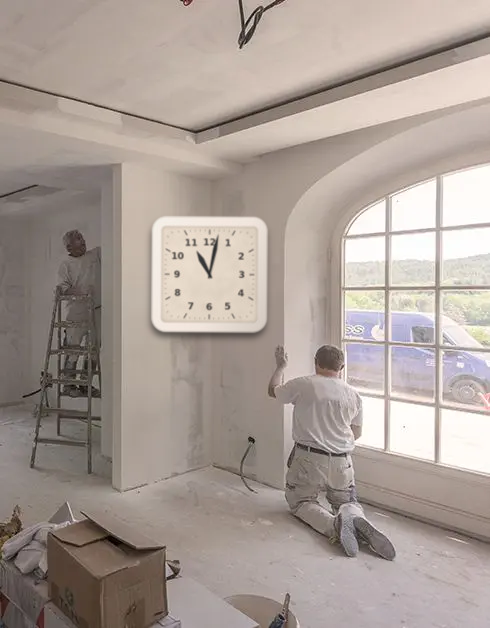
11:02
